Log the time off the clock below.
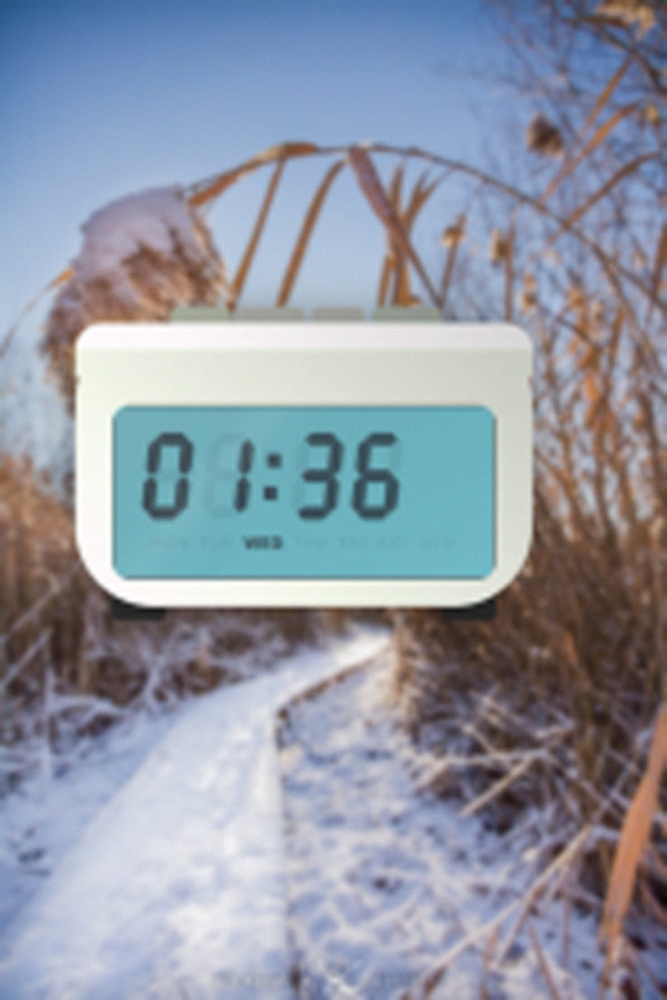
1:36
